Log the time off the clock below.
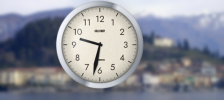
9:32
